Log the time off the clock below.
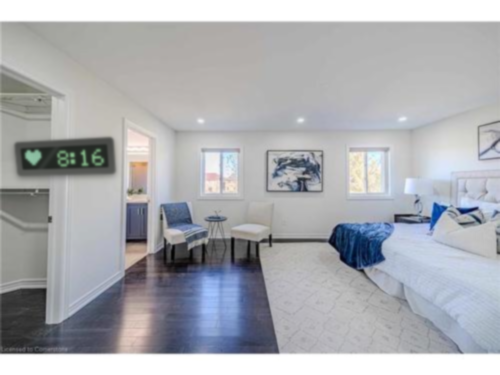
8:16
